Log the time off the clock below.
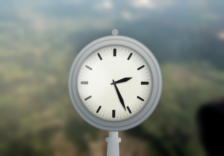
2:26
